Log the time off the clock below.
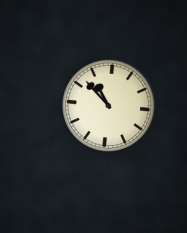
10:52
